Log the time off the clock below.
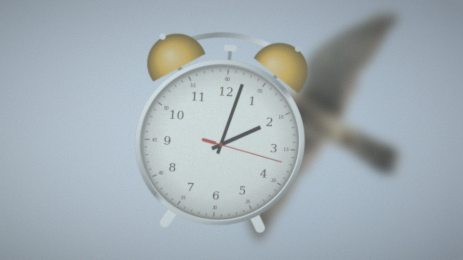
2:02:17
